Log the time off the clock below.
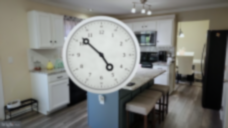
4:52
